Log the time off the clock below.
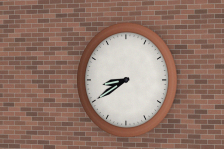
8:40
